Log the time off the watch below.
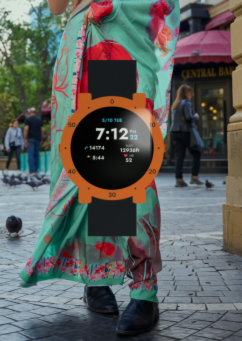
7:12
